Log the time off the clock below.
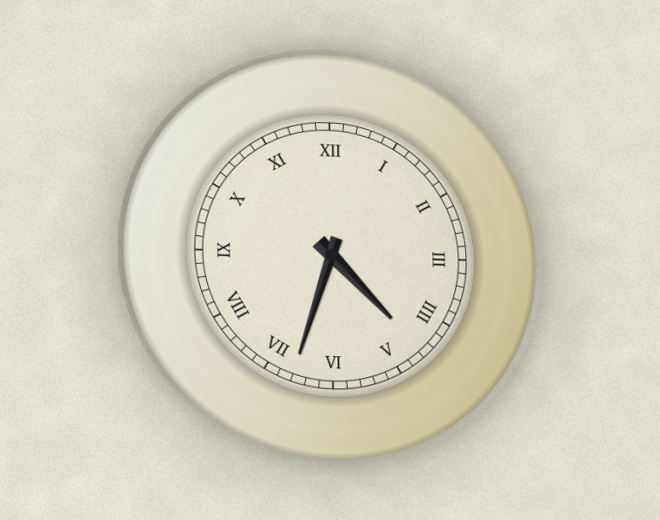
4:33
